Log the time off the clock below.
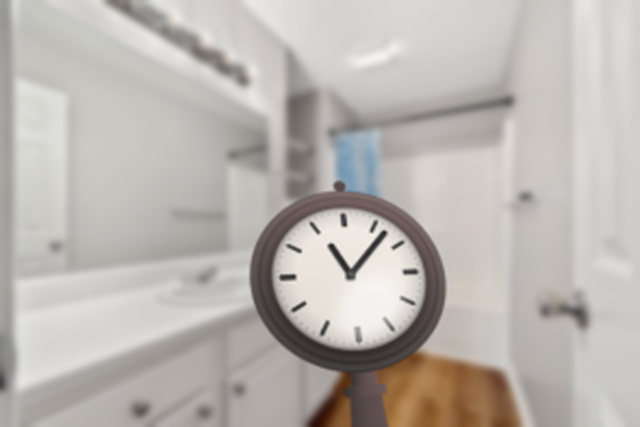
11:07
